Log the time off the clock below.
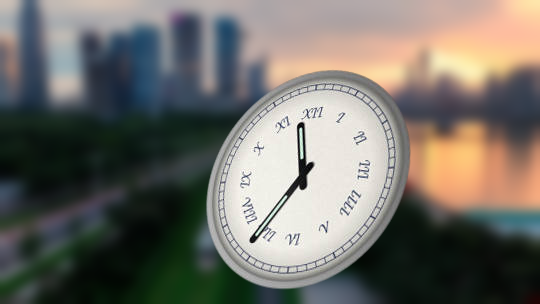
11:36
